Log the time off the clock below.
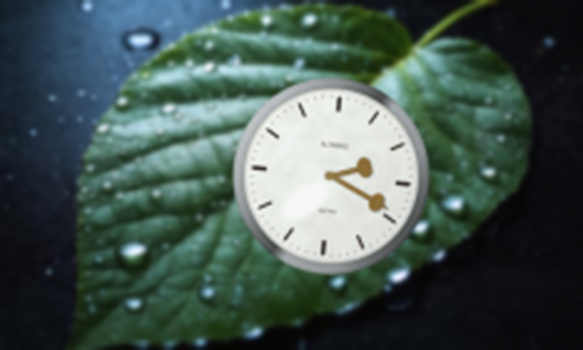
2:19
